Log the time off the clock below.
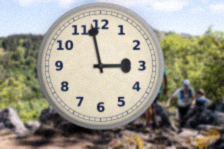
2:58
